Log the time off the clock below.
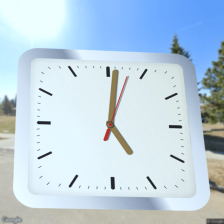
5:01:03
